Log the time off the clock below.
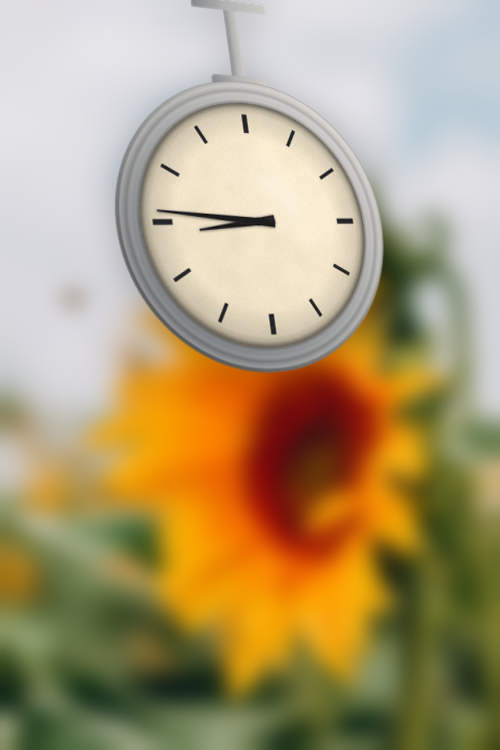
8:46
